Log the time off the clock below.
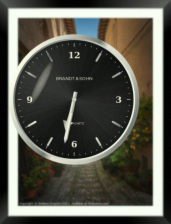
6:32
